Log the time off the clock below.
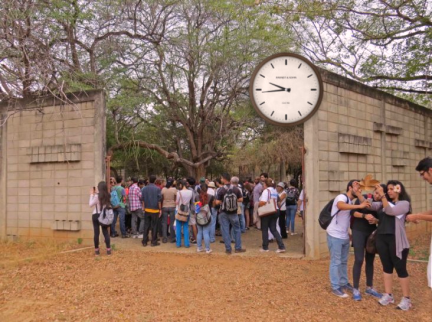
9:44
